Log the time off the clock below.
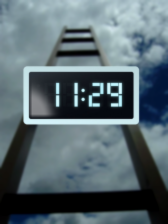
11:29
